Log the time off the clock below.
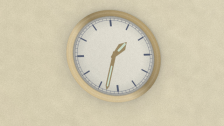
1:33
